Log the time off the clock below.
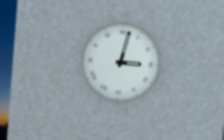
3:02
